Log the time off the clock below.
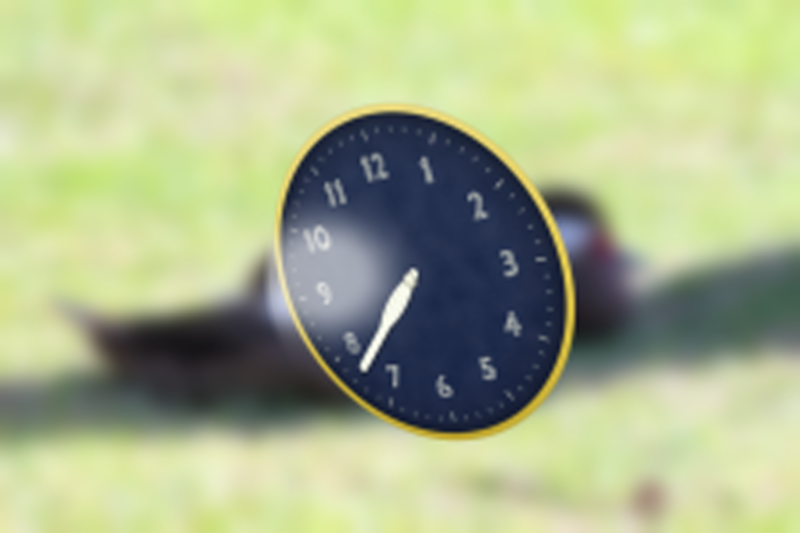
7:38
